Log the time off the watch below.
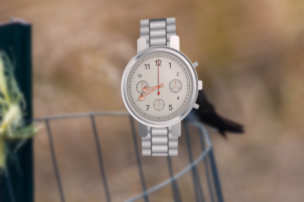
8:40
